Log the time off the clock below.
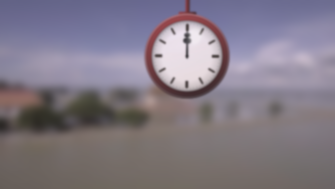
12:00
